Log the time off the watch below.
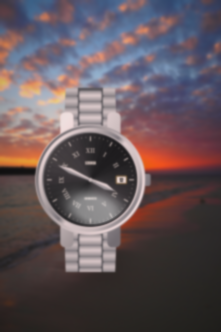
3:49
